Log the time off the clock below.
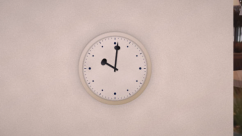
10:01
